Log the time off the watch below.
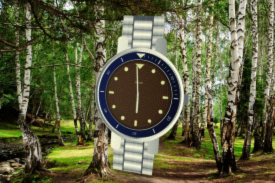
5:59
